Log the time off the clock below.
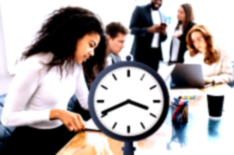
3:41
